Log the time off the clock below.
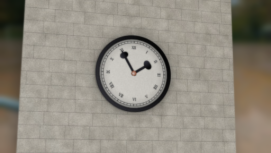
1:55
